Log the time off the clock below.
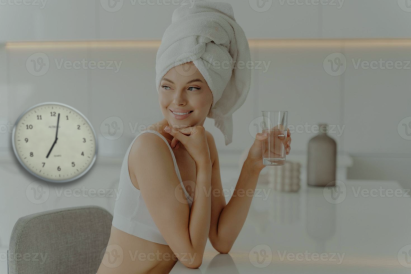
7:02
